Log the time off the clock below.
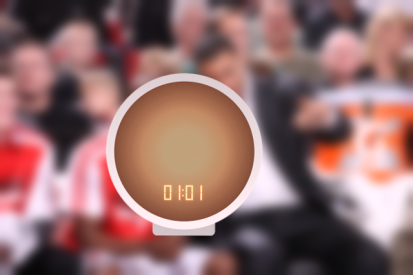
1:01
